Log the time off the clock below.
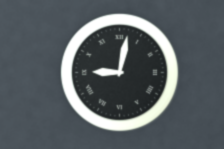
9:02
